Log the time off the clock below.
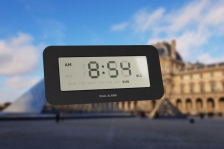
8:54
